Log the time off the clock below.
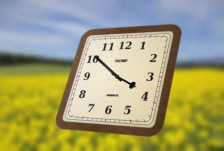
3:51
